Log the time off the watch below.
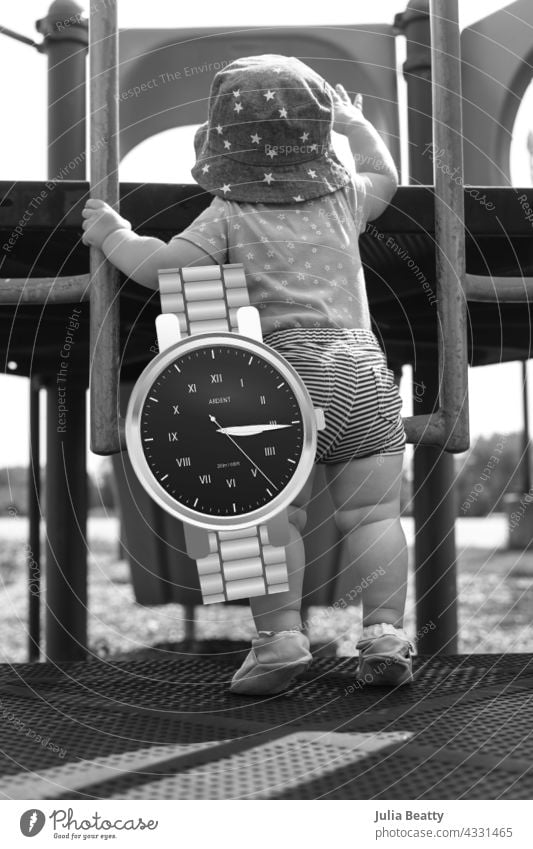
3:15:24
